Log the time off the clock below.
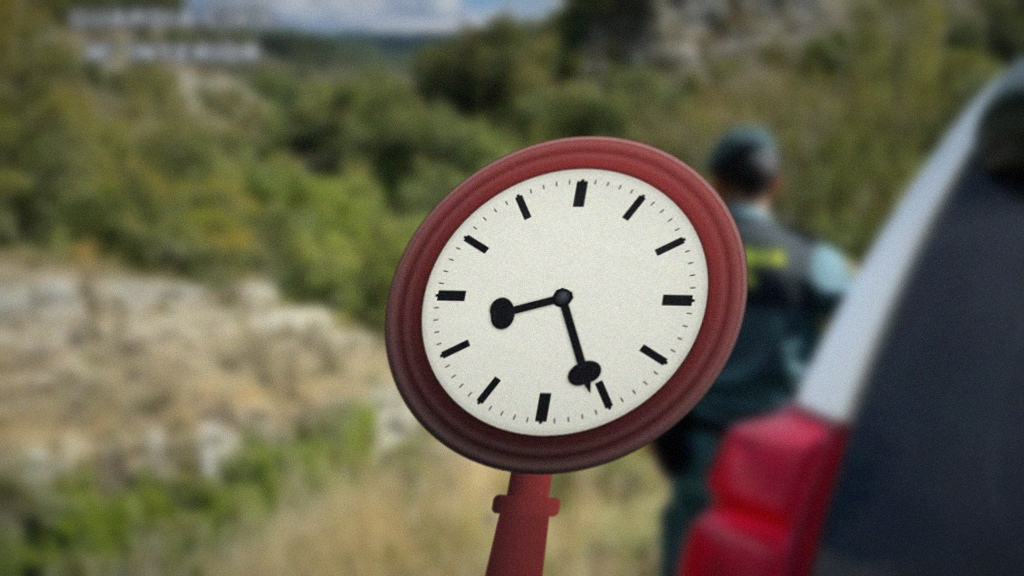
8:26
